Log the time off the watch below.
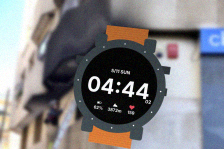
4:44
